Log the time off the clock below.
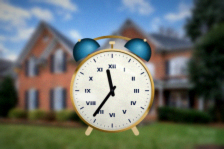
11:36
